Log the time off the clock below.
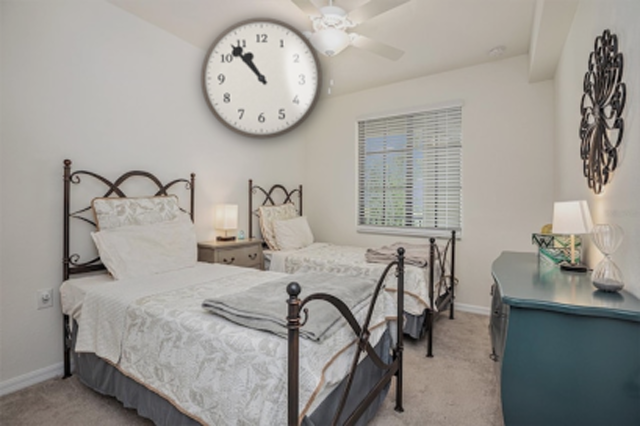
10:53
